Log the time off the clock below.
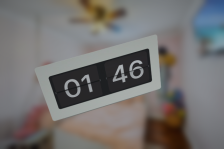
1:46
